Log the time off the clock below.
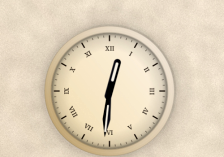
12:31
